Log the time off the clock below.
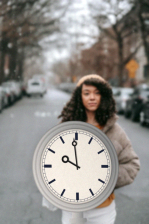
9:59
